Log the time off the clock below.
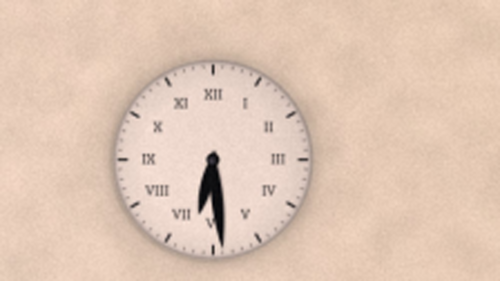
6:29
